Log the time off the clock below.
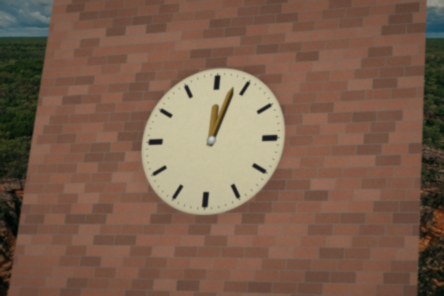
12:03
